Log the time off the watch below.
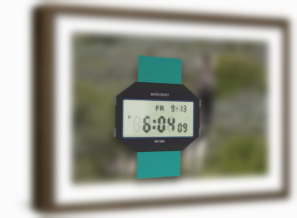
6:04:09
